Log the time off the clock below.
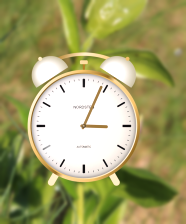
3:04
